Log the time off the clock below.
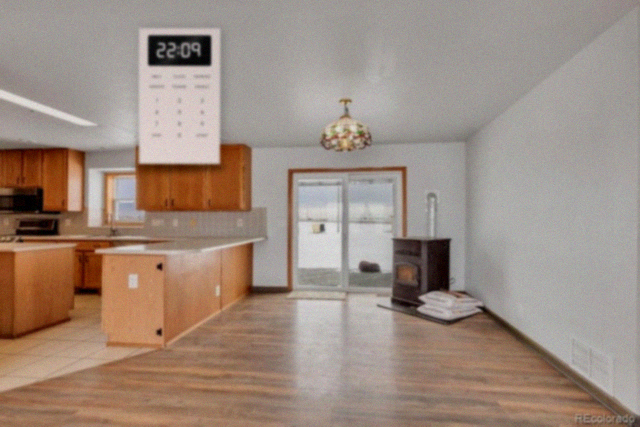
22:09
